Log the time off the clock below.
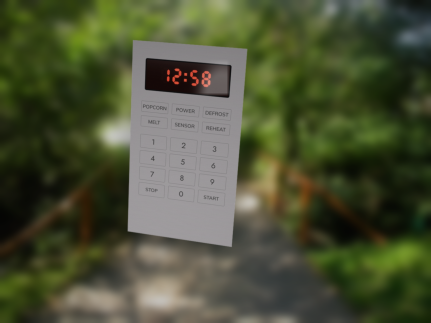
12:58
